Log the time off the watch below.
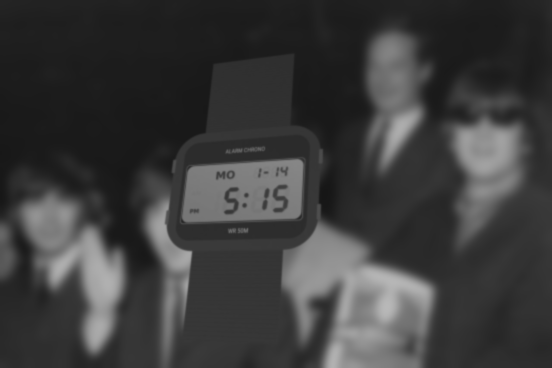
5:15
